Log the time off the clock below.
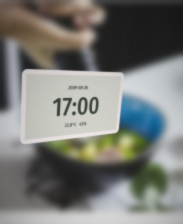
17:00
